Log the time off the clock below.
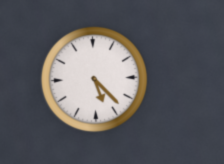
5:23
